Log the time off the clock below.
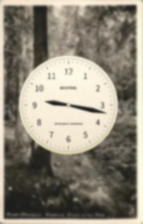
9:17
